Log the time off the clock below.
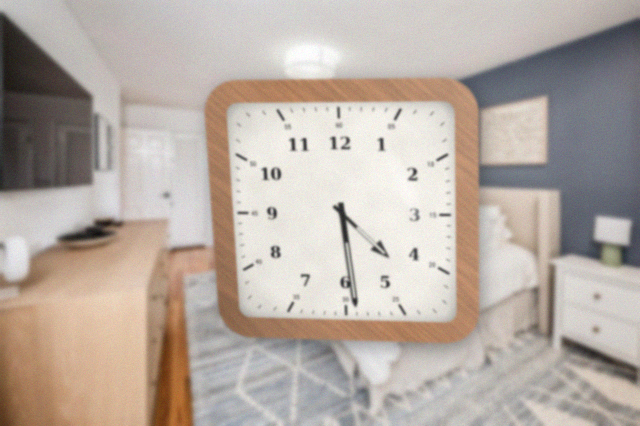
4:29
